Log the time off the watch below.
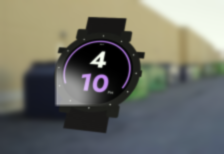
4:10
